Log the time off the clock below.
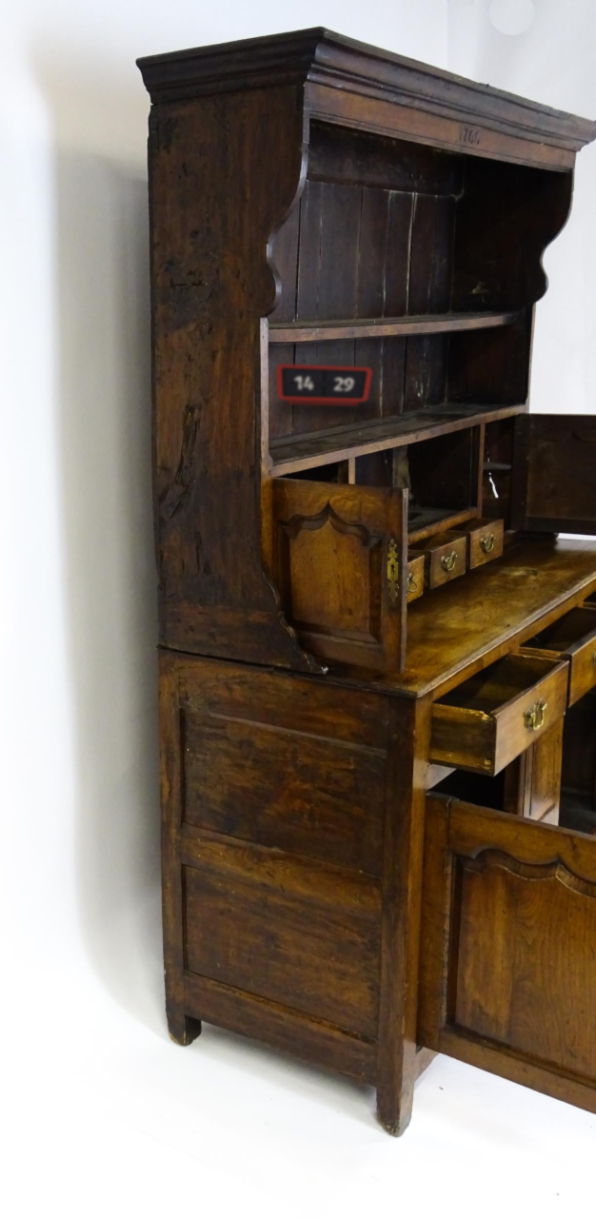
14:29
